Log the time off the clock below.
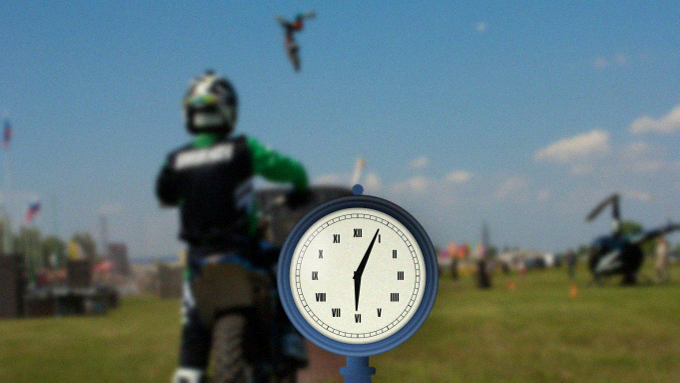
6:04
